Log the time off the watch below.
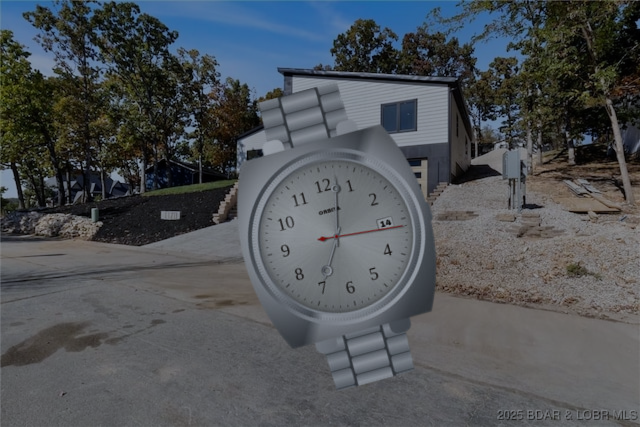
7:02:16
